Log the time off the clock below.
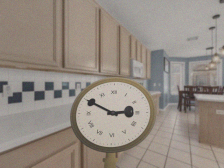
2:50
